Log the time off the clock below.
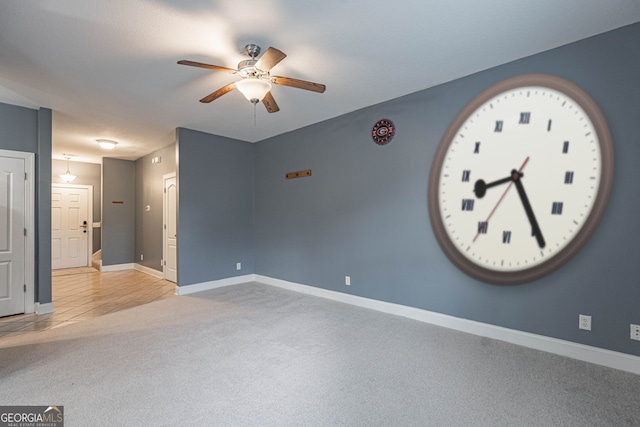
8:24:35
